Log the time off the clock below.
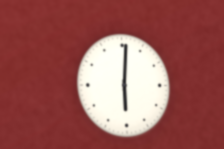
6:01
